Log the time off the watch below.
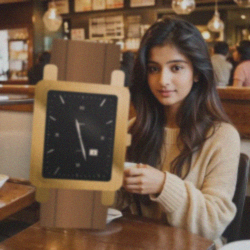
11:27
